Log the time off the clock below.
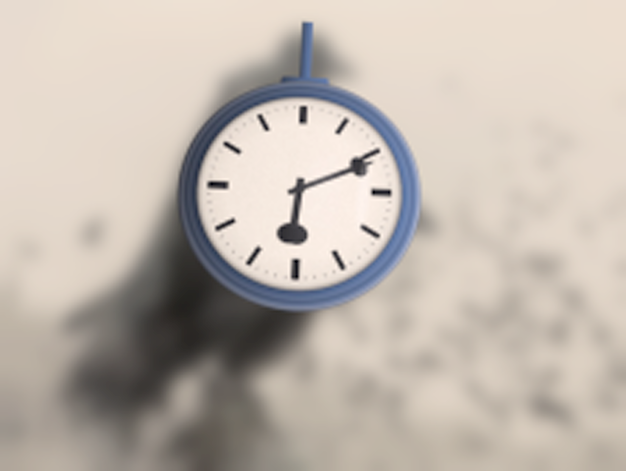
6:11
